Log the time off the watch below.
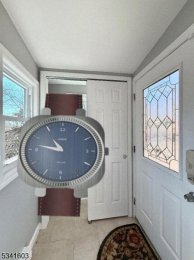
10:47
